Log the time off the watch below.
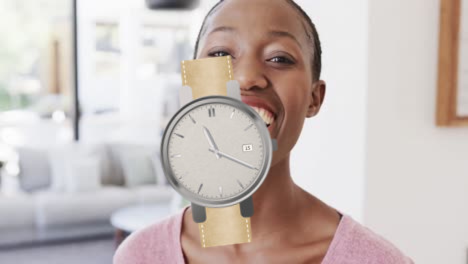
11:20
